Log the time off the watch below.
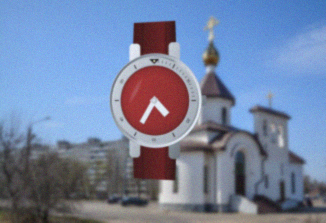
4:35
